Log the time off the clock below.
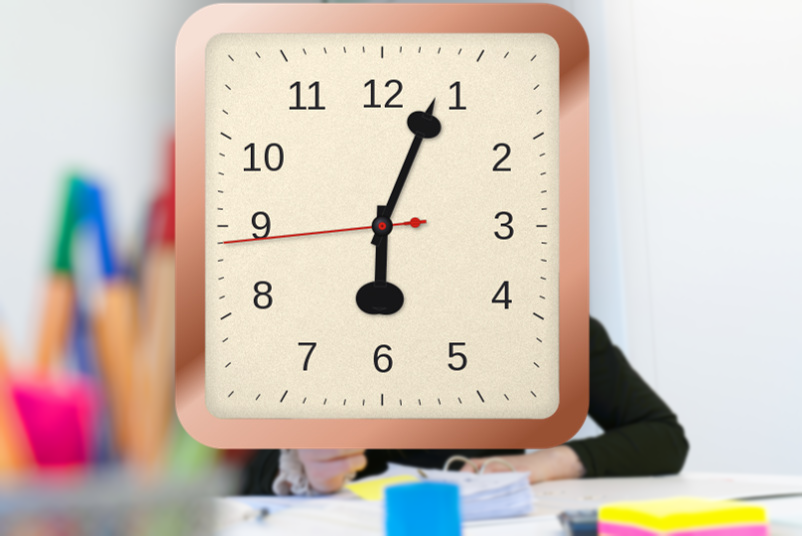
6:03:44
